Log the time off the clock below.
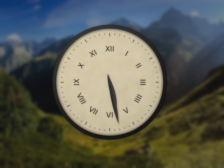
5:28
